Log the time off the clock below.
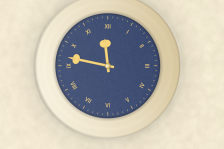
11:47
